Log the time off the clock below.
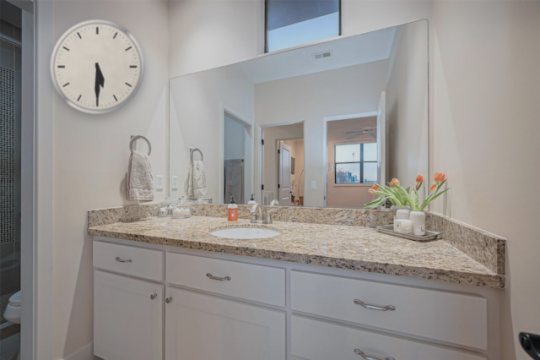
5:30
